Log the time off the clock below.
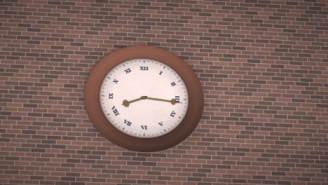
8:16
